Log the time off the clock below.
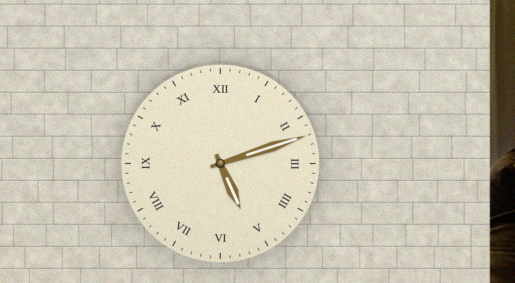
5:12
